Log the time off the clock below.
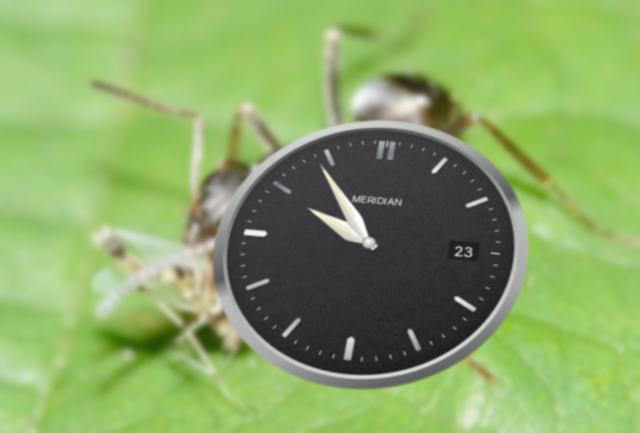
9:54
